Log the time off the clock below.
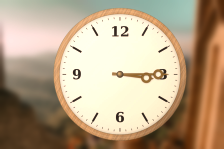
3:15
